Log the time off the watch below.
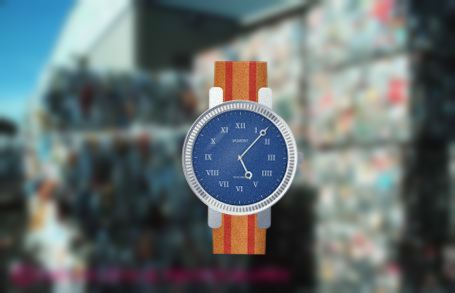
5:07
